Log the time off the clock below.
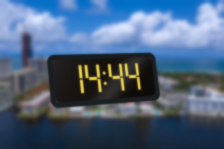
14:44
